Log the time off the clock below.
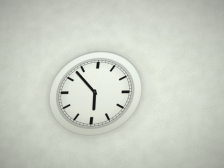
5:53
